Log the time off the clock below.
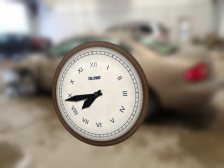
7:44
